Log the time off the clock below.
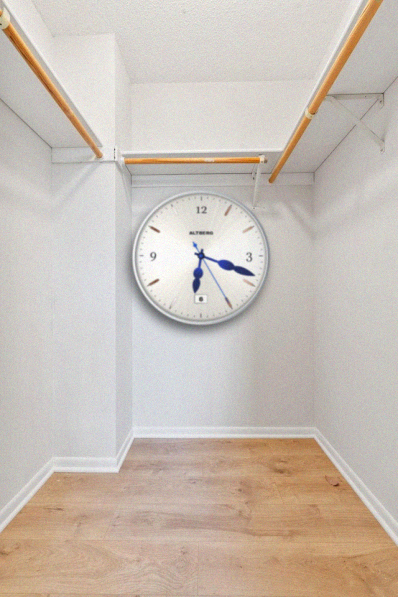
6:18:25
